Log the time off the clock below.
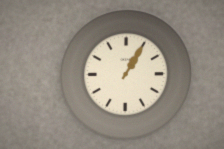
1:05
